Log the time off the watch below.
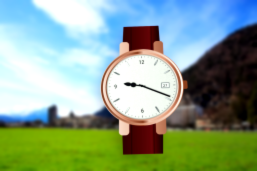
9:19
